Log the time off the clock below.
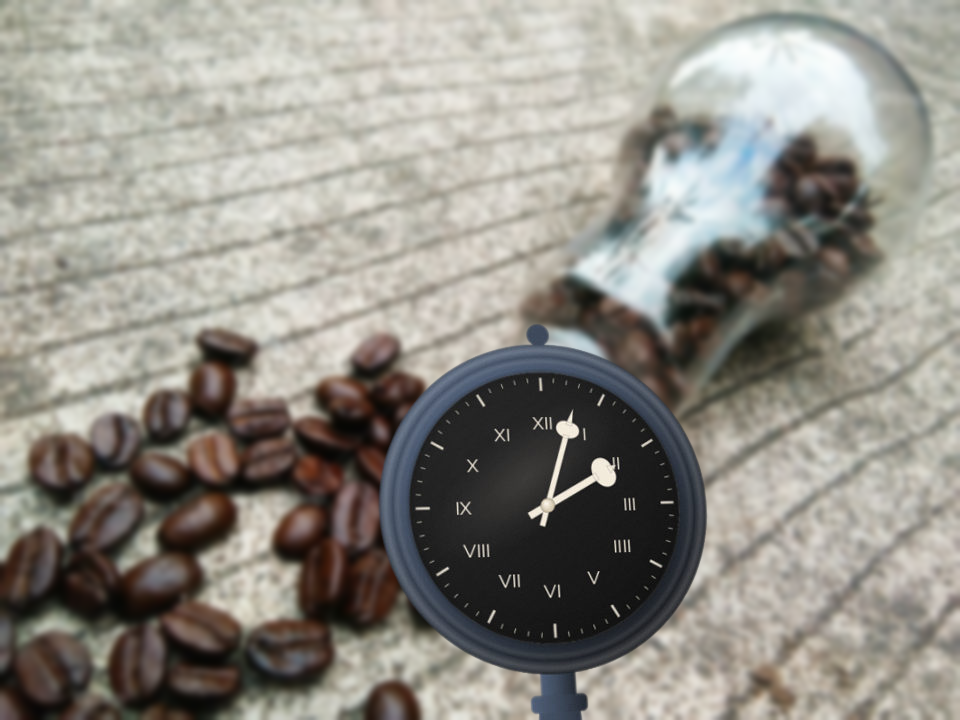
2:03
